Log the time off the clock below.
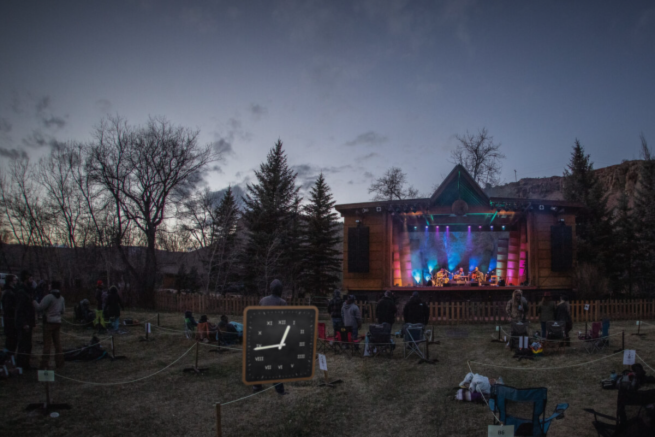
12:44
